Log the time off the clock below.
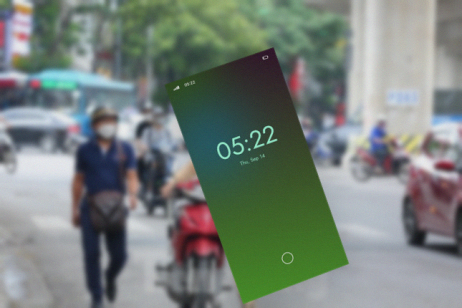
5:22
